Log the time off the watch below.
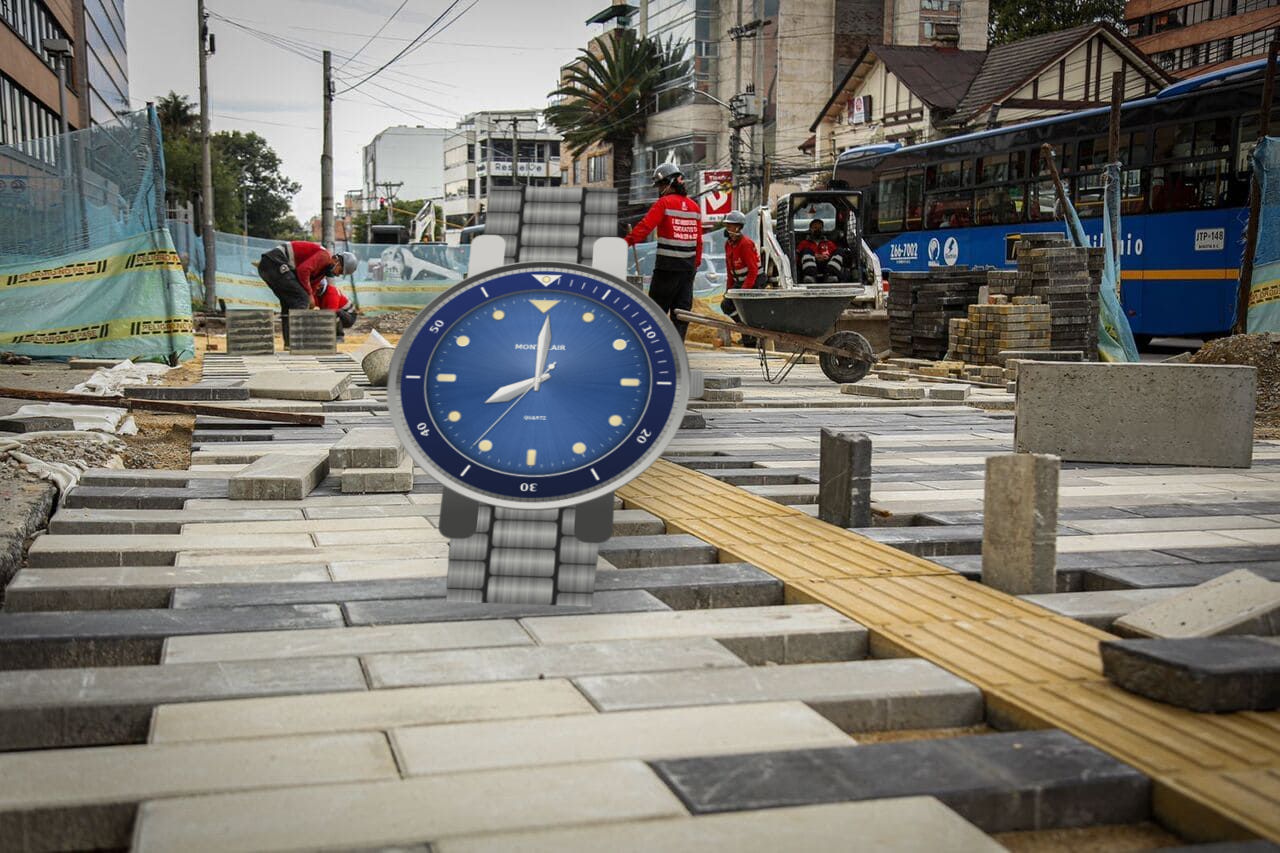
8:00:36
